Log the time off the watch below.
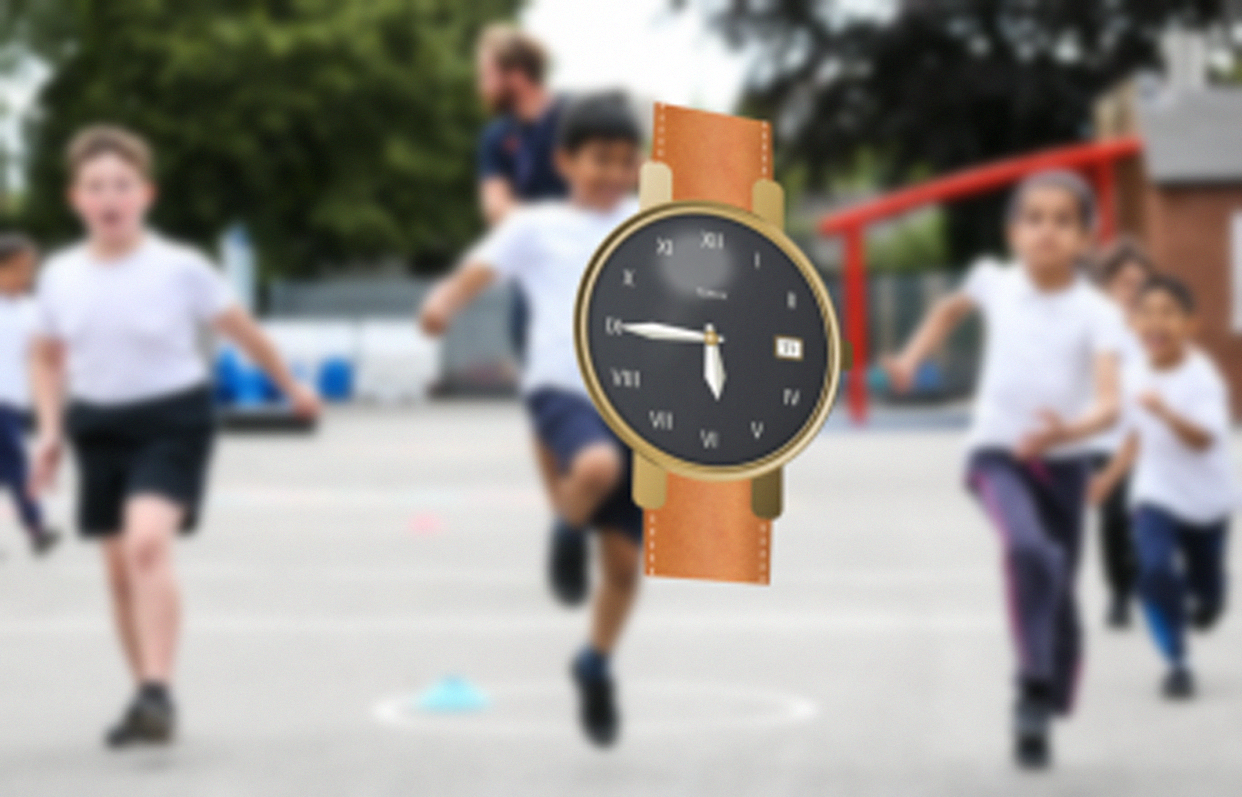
5:45
